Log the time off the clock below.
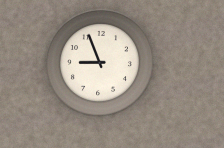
8:56
